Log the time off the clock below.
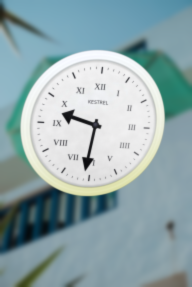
9:31
